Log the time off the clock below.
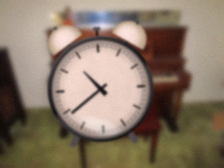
10:39
